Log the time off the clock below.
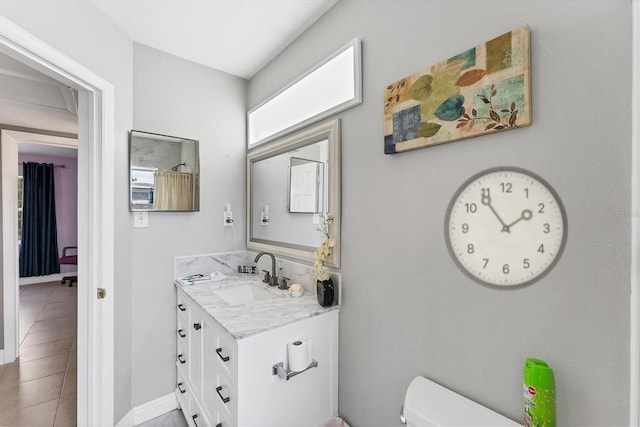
1:54
